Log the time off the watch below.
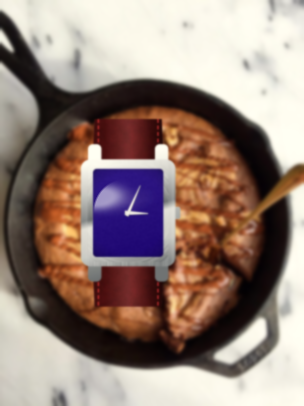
3:04
